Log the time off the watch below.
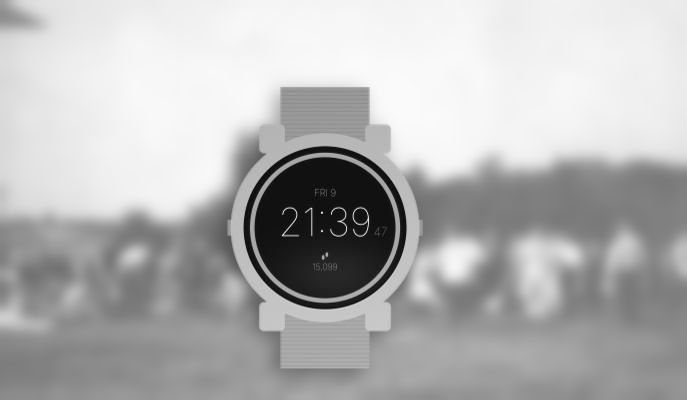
21:39:47
